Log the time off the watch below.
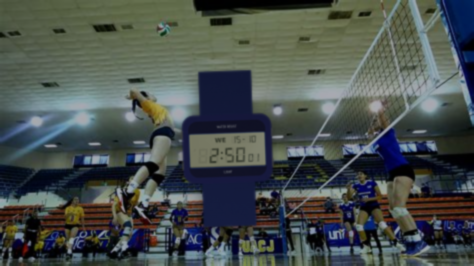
2:50
